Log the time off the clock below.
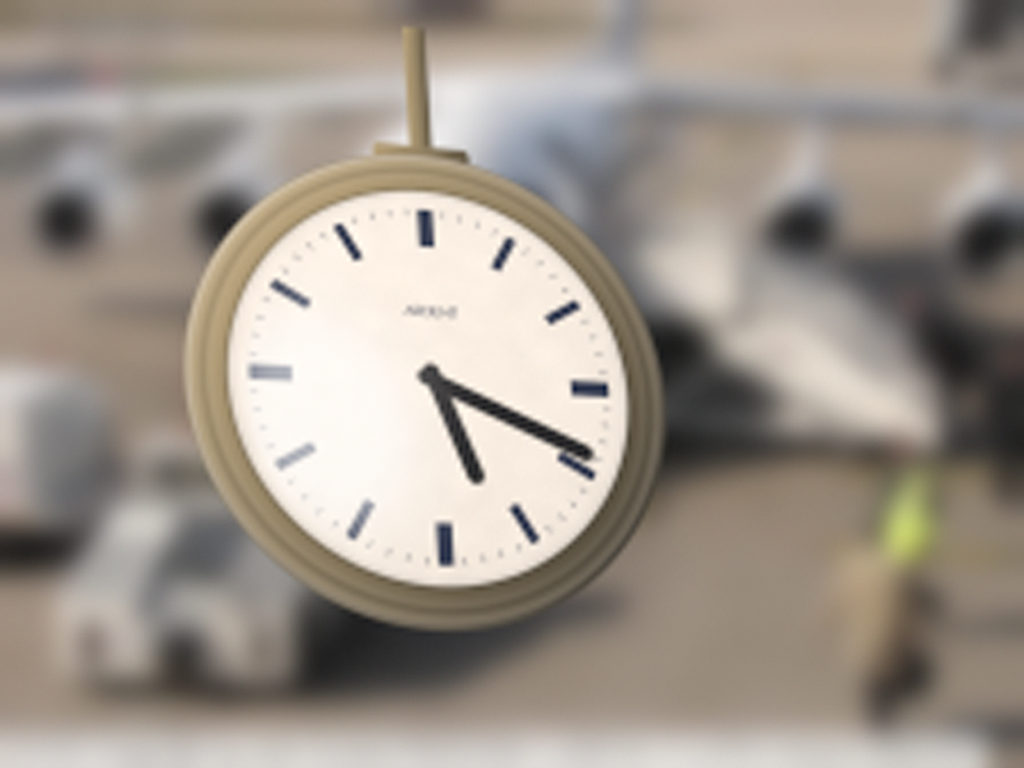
5:19
